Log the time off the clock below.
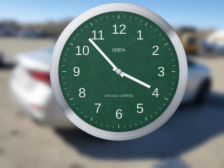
3:53
